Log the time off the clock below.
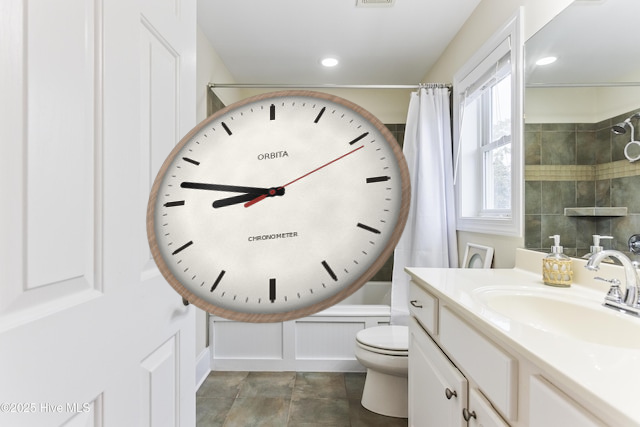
8:47:11
